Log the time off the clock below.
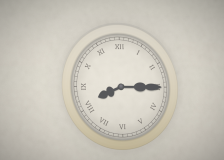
8:15
